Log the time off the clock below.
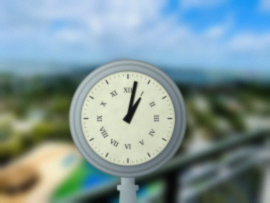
1:02
